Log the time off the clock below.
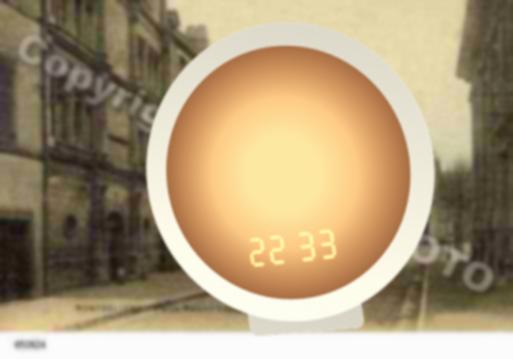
22:33
